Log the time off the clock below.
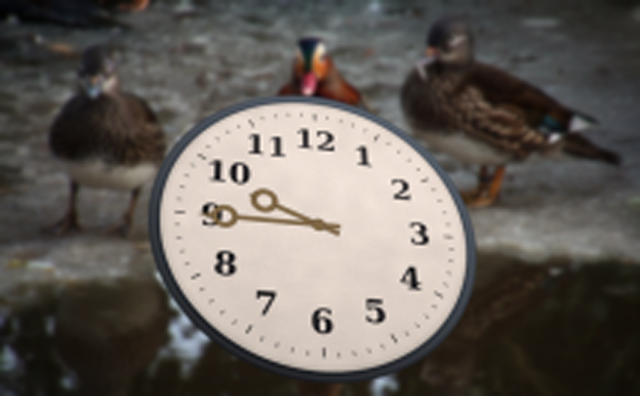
9:45
